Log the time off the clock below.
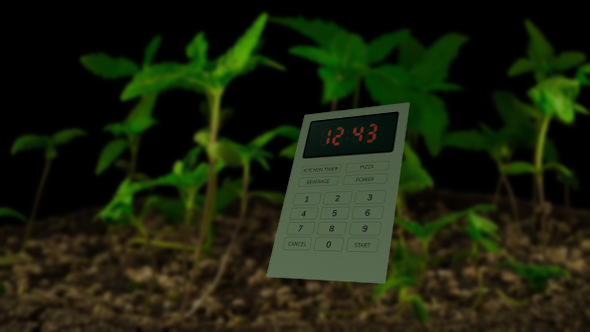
12:43
